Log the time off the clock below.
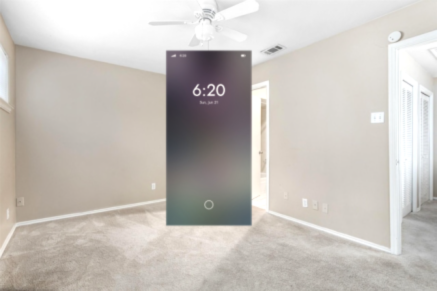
6:20
